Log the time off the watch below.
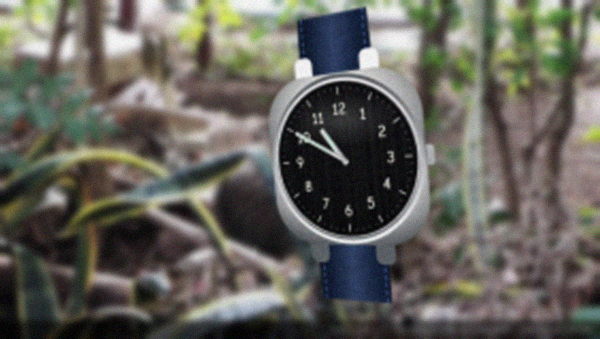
10:50
